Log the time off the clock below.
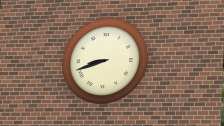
8:42
